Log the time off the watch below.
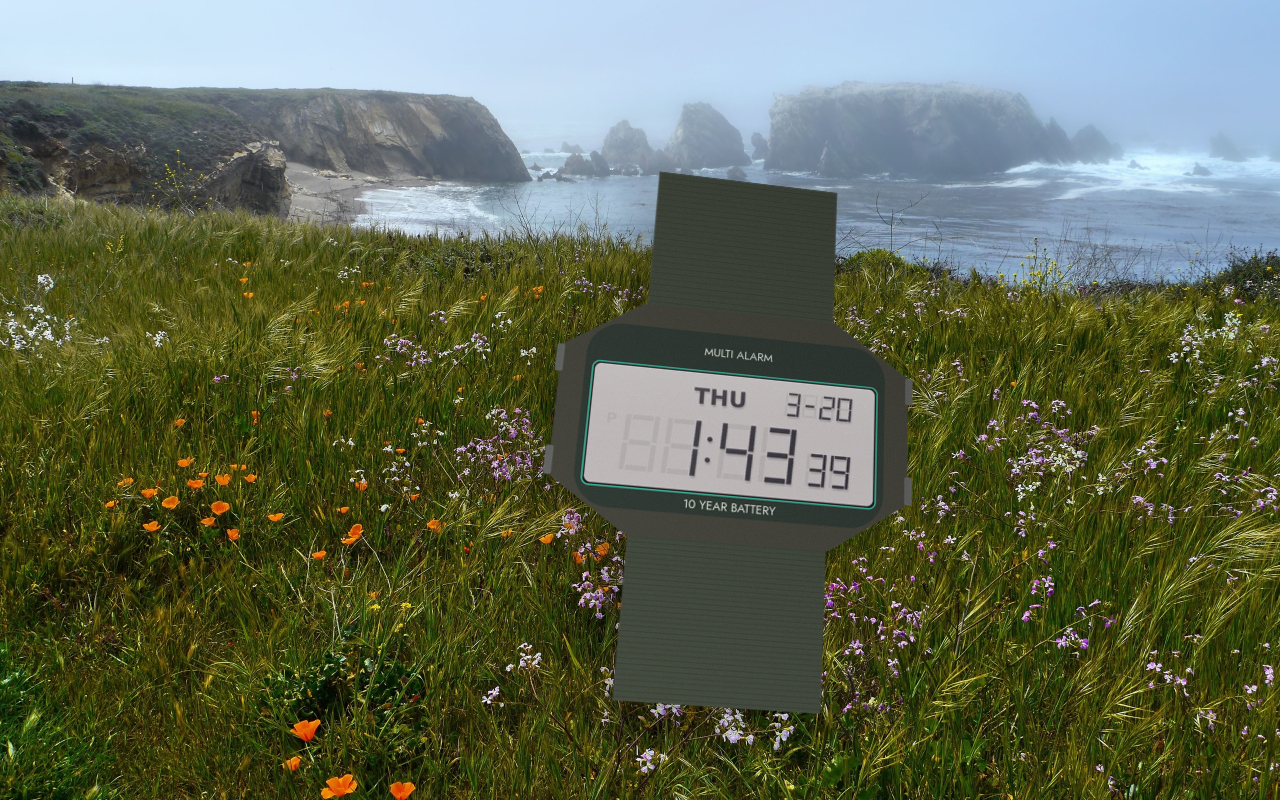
1:43:39
